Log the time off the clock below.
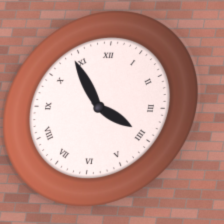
3:54
